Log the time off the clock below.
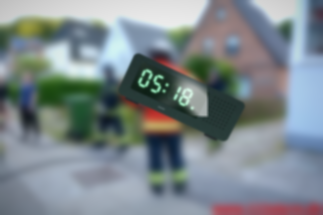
5:18
